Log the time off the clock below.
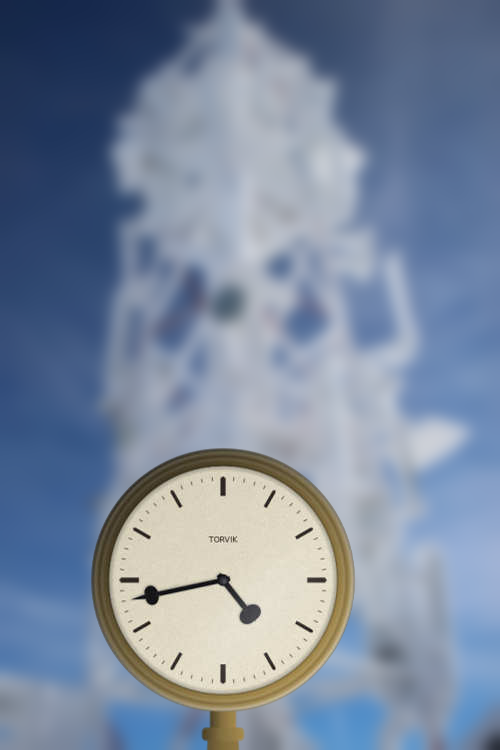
4:43
